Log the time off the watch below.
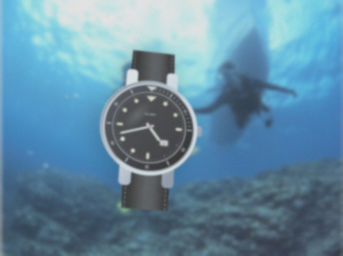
4:42
